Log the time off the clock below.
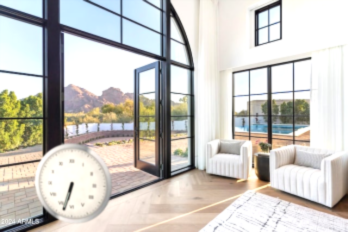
6:33
